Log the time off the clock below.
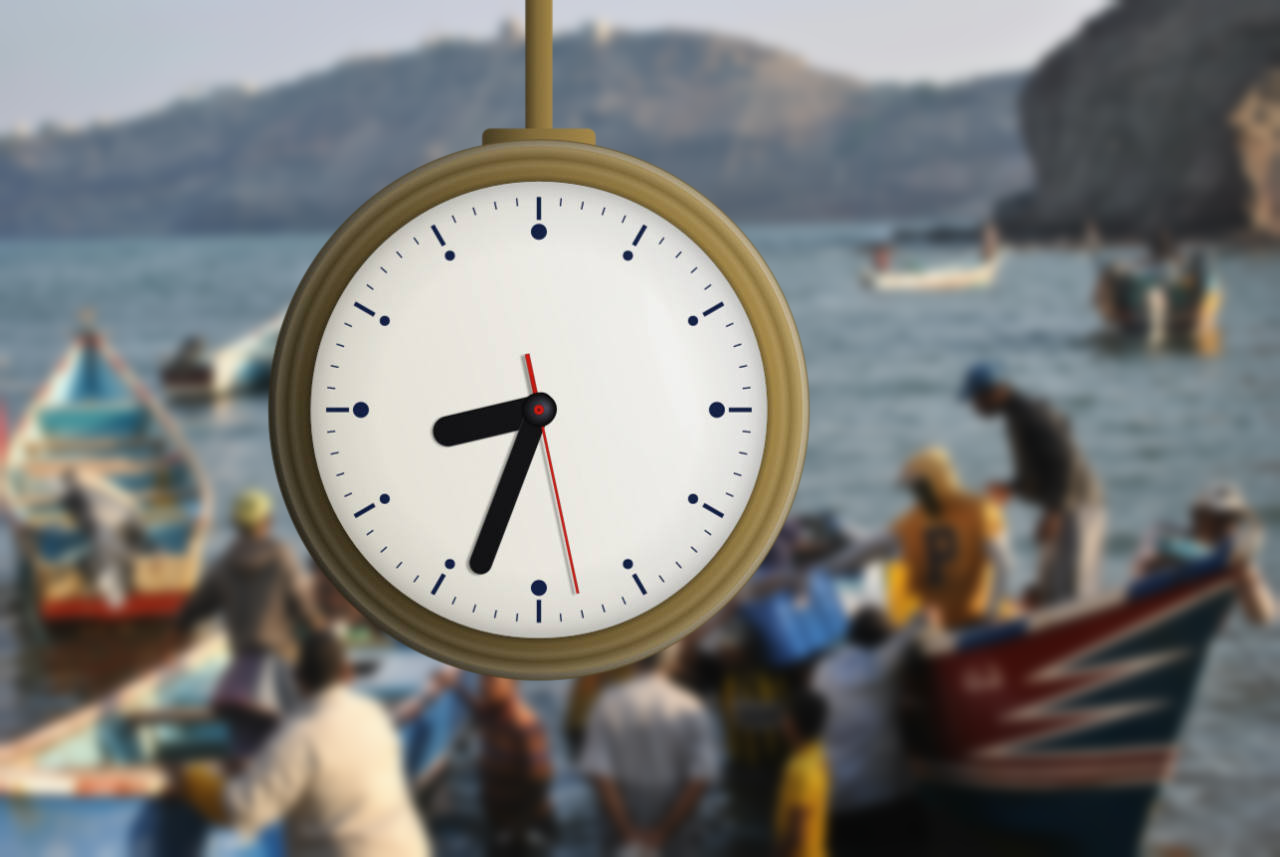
8:33:28
